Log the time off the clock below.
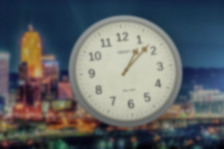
1:08
